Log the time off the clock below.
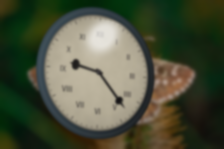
9:23
